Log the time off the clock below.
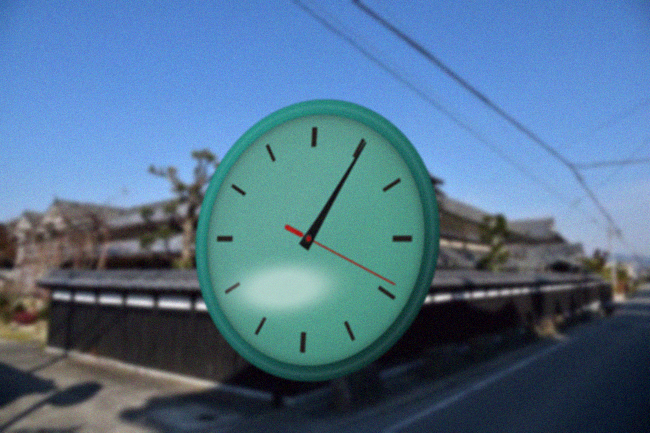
1:05:19
